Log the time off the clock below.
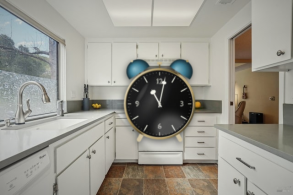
11:02
